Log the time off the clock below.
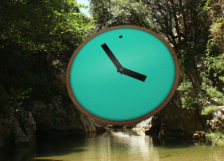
3:55
